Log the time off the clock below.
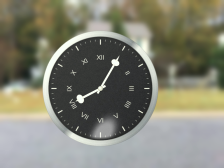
8:05
